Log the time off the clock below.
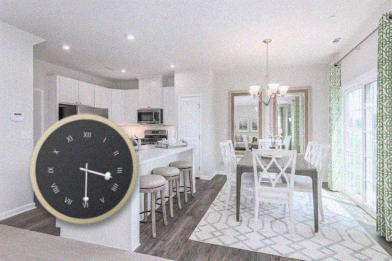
3:30
